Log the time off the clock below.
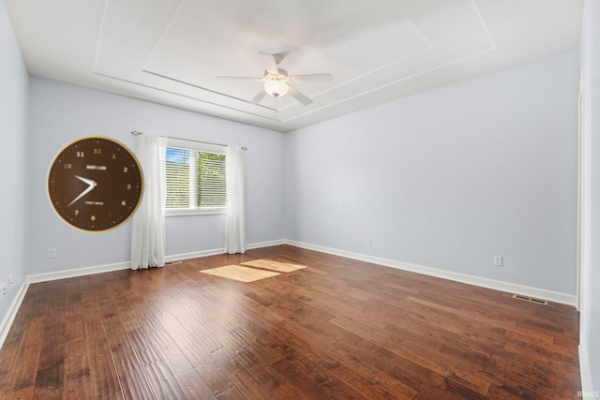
9:38
